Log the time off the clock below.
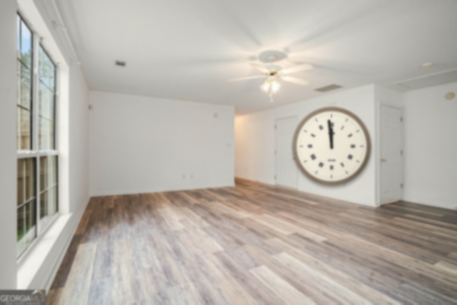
11:59
